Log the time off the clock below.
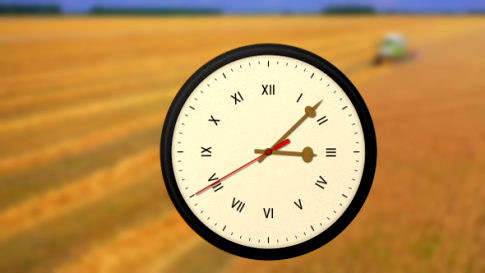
3:07:40
